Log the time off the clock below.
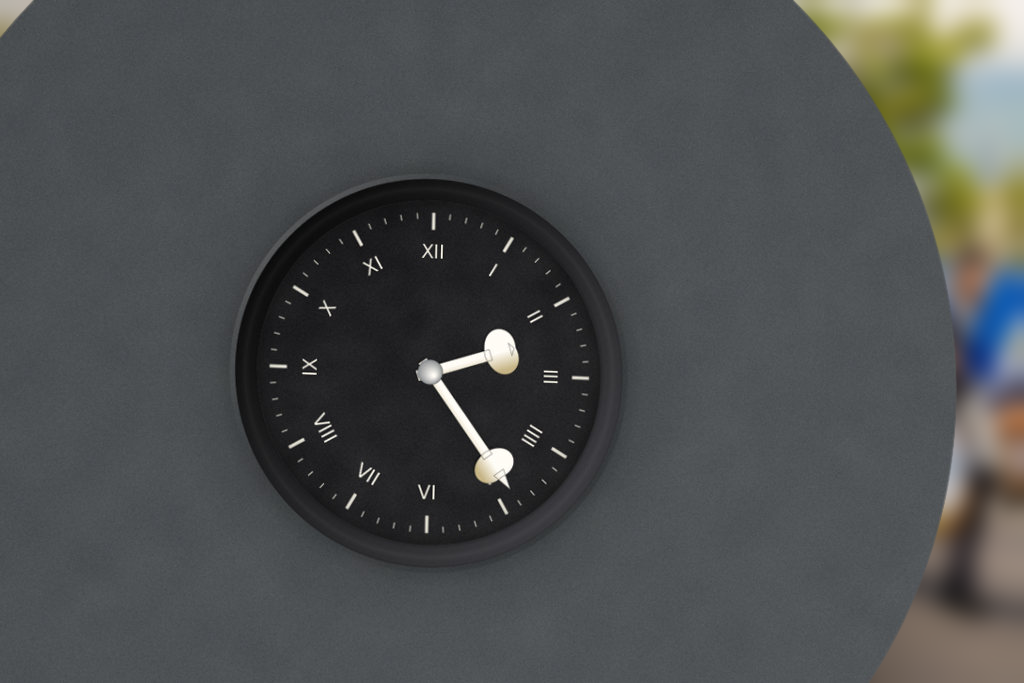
2:24
